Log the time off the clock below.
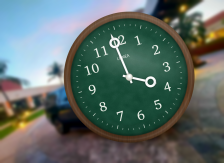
3:59
